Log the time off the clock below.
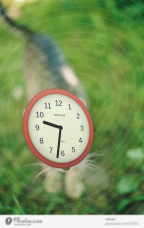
9:32
